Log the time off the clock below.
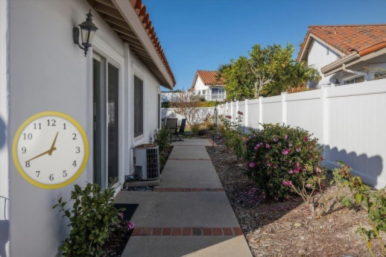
12:41
